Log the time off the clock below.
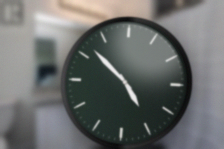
4:52
